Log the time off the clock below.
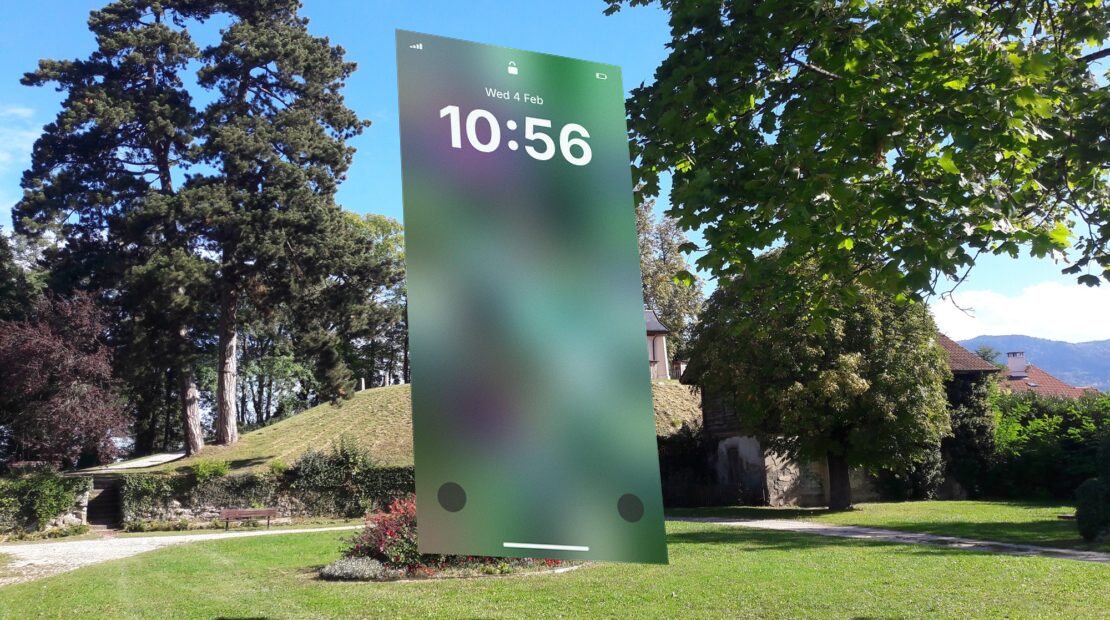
10:56
